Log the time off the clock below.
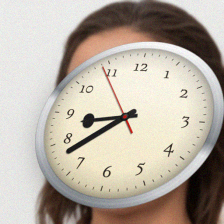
8:37:54
